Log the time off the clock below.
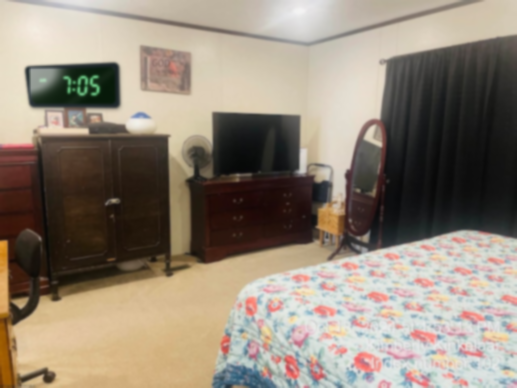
7:05
